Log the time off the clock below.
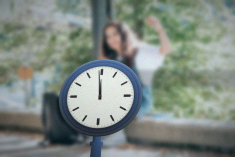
11:59
